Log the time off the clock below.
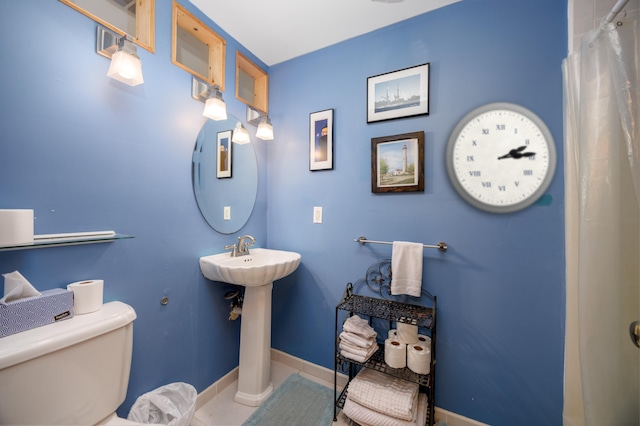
2:14
